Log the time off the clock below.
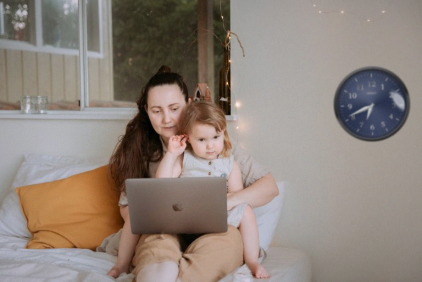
6:41
